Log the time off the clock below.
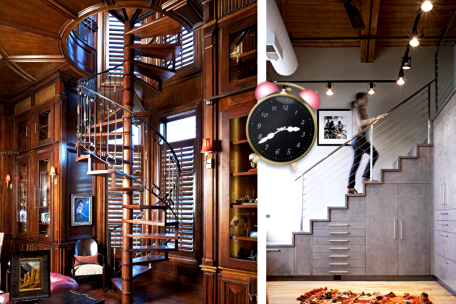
2:38
